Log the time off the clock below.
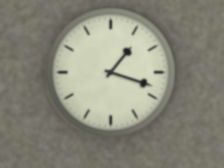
1:18
